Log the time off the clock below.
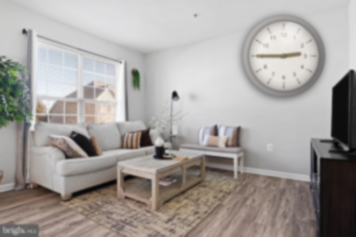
2:45
